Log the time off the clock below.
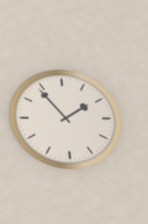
1:54
